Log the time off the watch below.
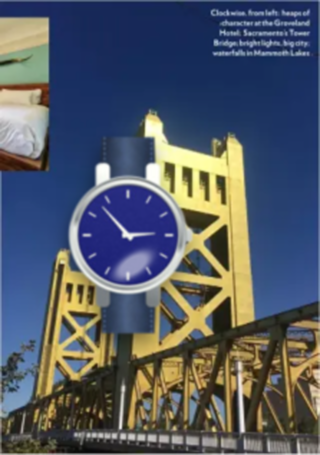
2:53
